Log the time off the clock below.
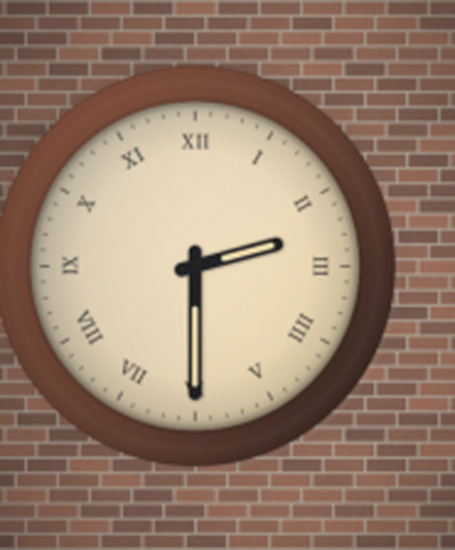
2:30
